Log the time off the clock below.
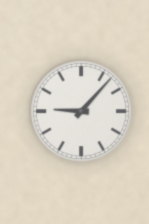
9:07
